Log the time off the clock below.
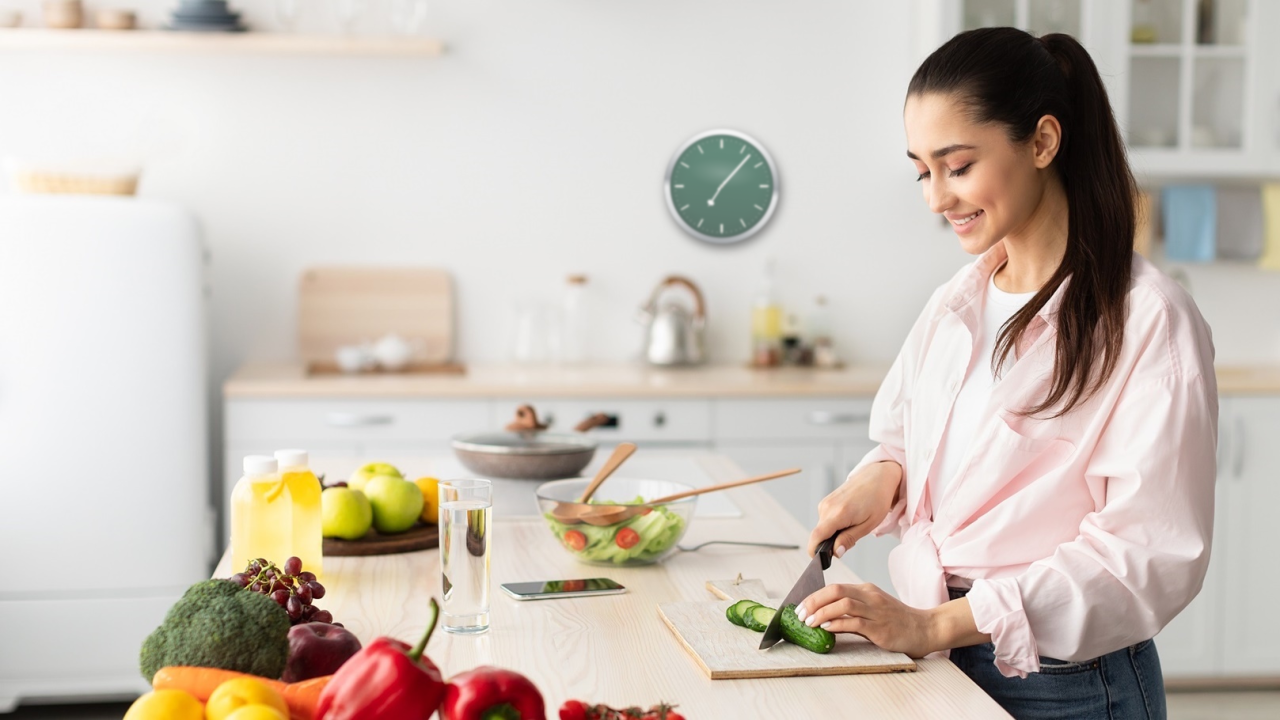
7:07
